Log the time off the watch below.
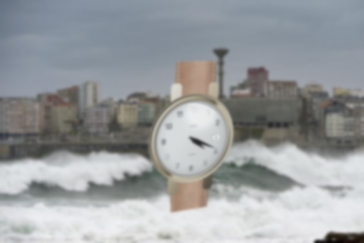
4:19
